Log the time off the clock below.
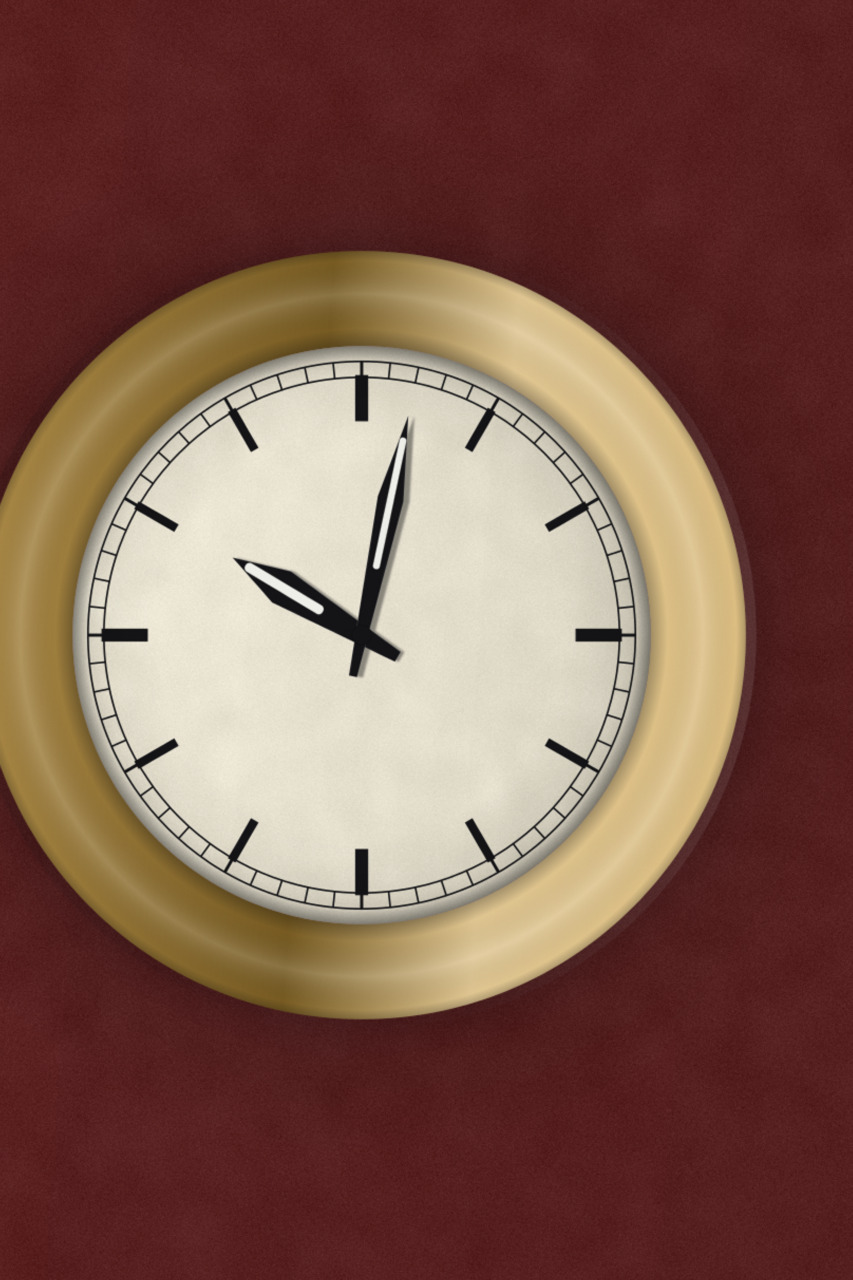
10:02
